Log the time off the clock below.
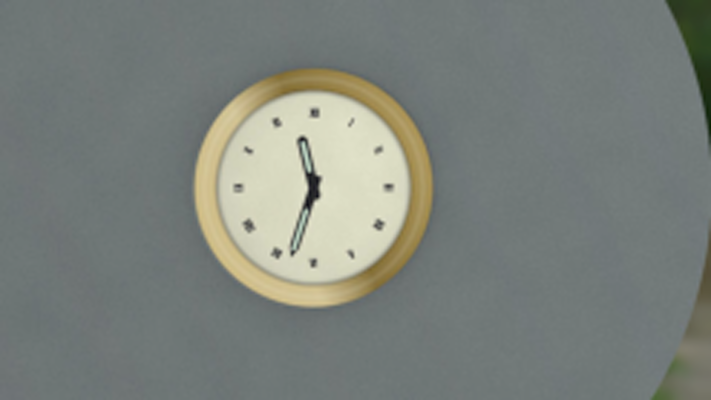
11:33
